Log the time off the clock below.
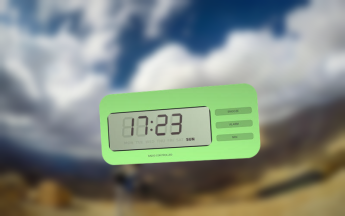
17:23
